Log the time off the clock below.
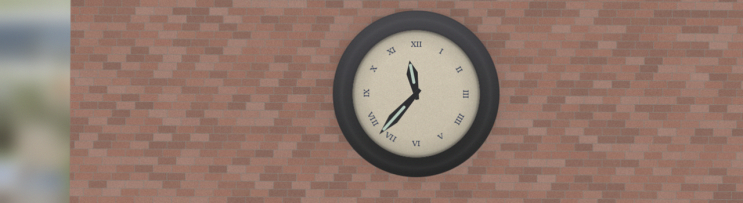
11:37
